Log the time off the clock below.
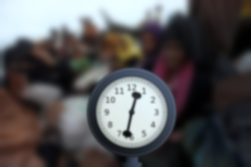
12:32
